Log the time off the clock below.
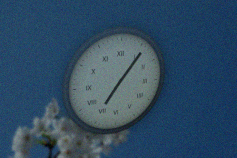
7:06
